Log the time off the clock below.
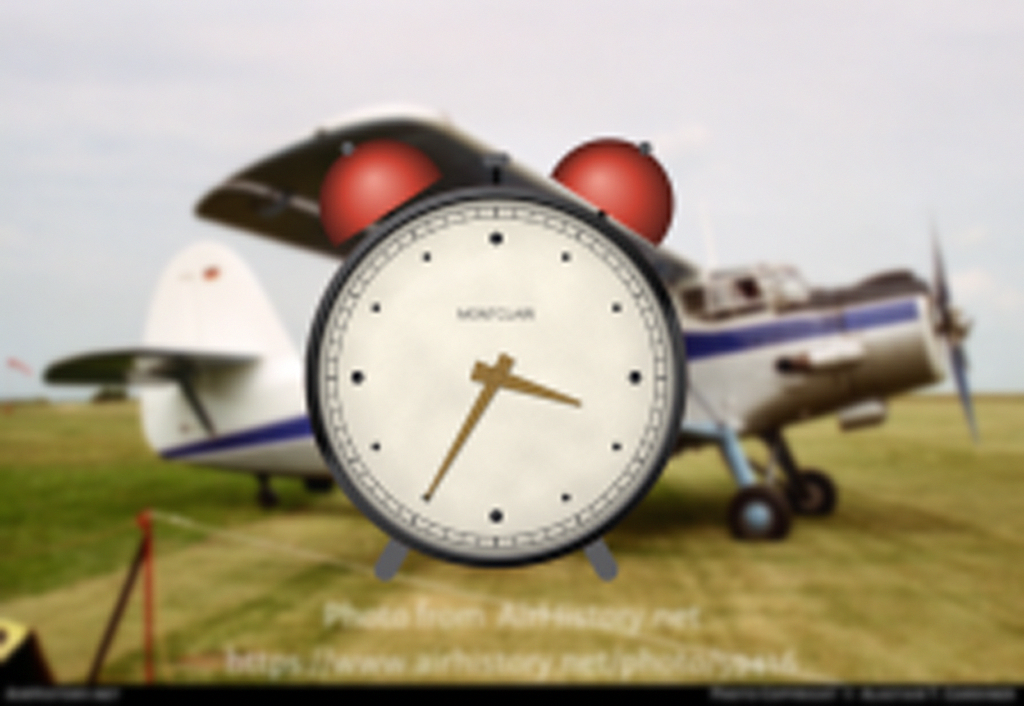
3:35
